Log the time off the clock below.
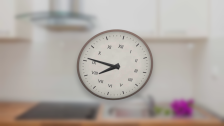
7:46
